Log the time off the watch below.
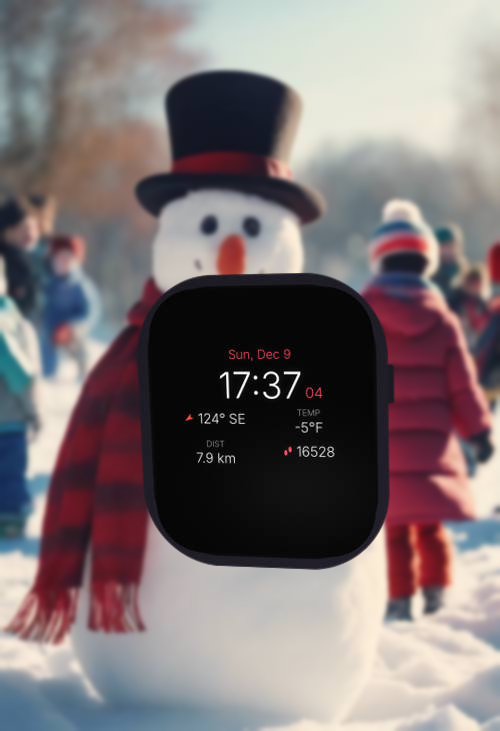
17:37:04
